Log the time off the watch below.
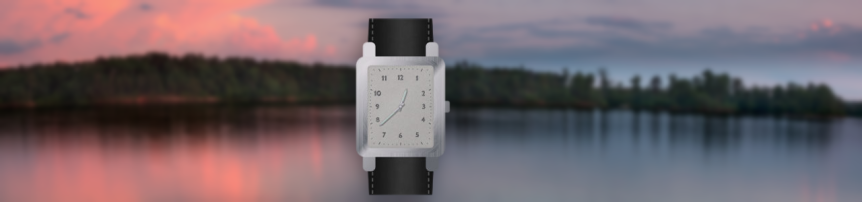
12:38
